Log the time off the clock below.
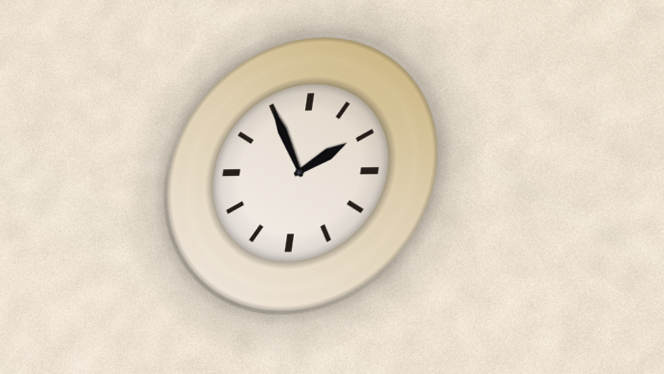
1:55
